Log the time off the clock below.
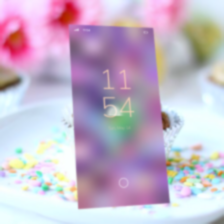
11:54
